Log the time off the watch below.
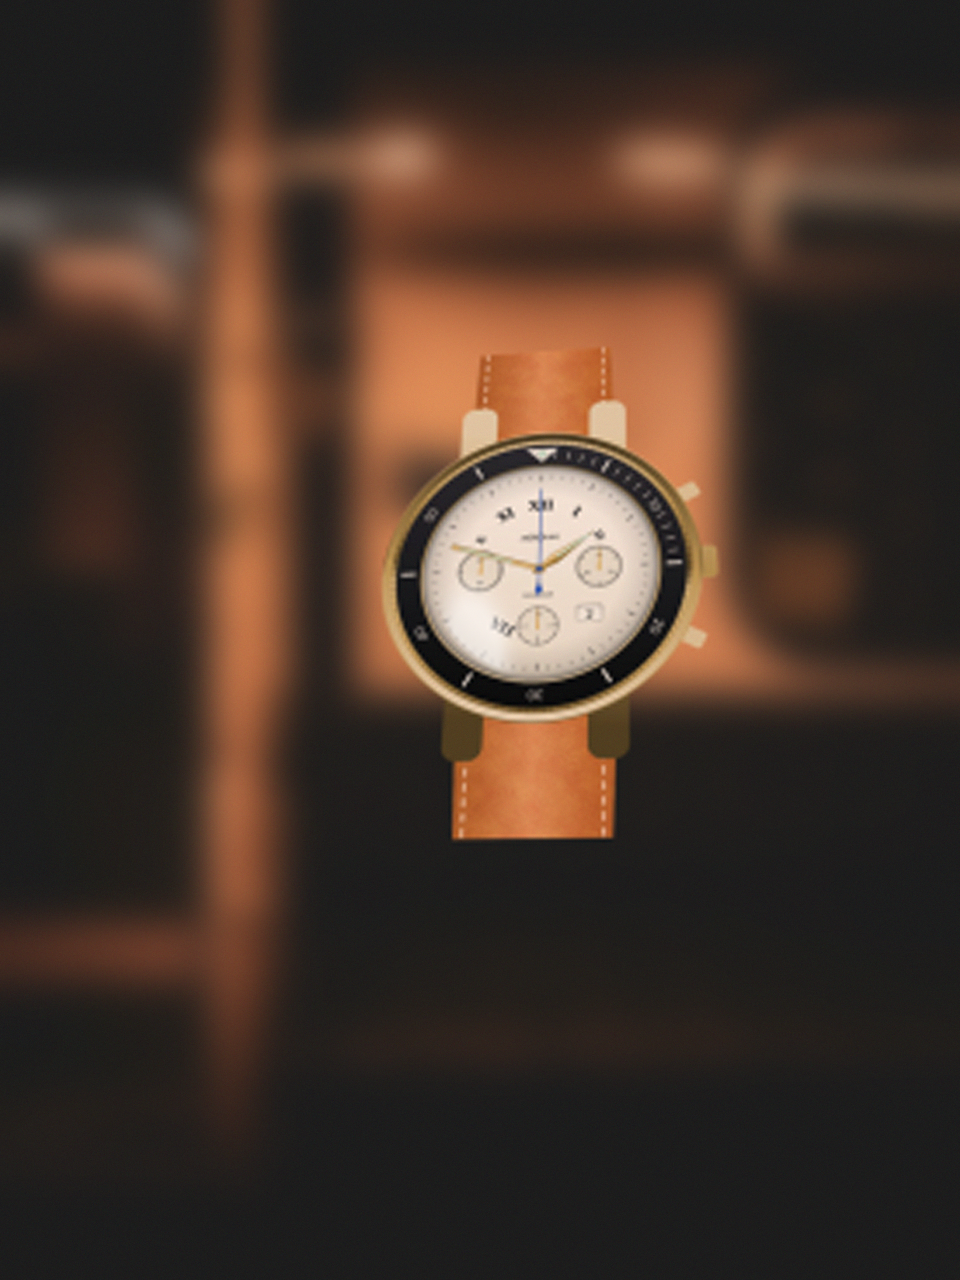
1:48
